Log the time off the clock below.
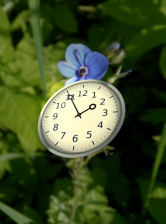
1:55
